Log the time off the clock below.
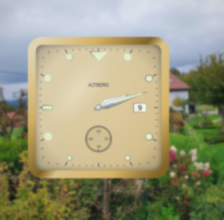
2:12
